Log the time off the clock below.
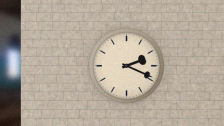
2:19
